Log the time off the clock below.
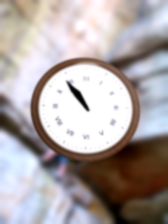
10:54
